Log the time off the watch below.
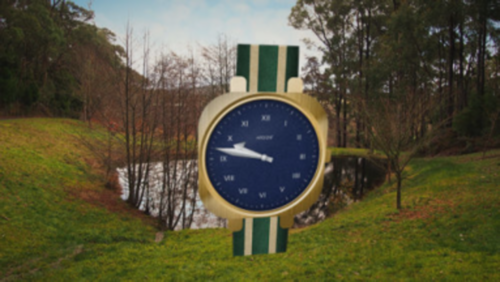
9:47
